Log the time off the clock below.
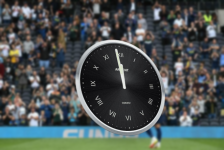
11:59
